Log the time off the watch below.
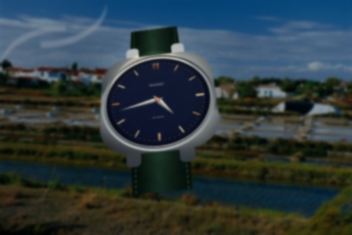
4:43
